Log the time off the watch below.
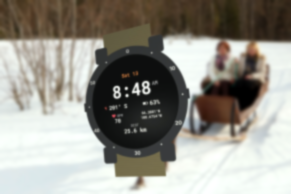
8:48
